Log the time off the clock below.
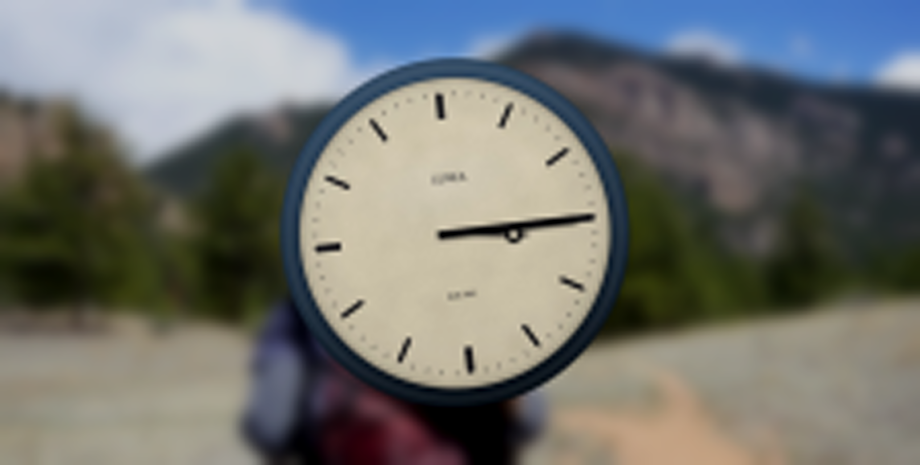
3:15
